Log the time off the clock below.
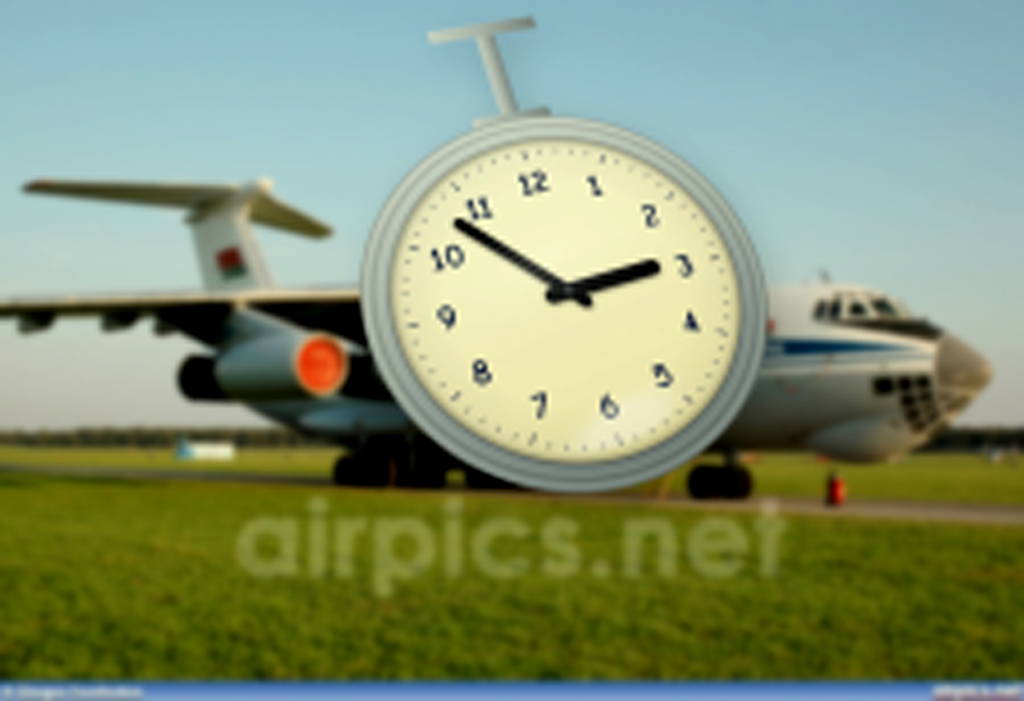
2:53
